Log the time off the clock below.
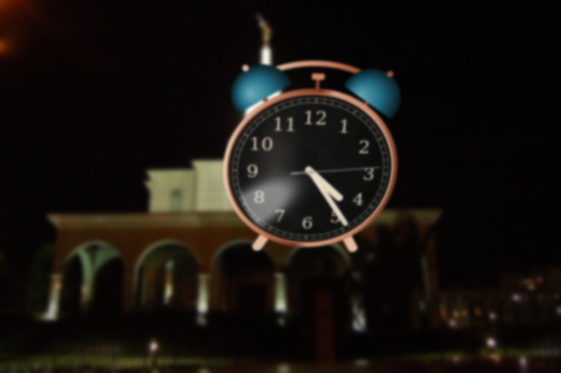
4:24:14
